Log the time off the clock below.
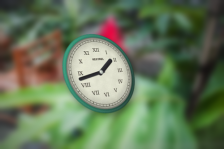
1:43
